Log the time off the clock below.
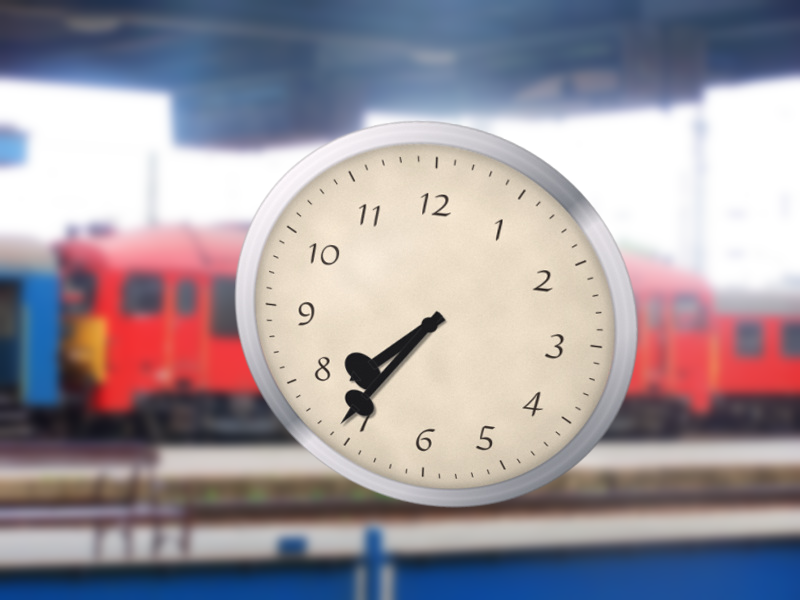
7:36
